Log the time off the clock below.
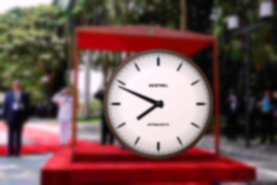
7:49
